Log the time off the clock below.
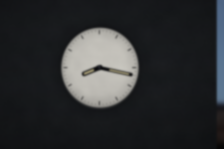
8:17
